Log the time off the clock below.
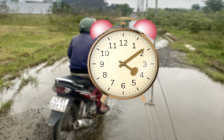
4:09
